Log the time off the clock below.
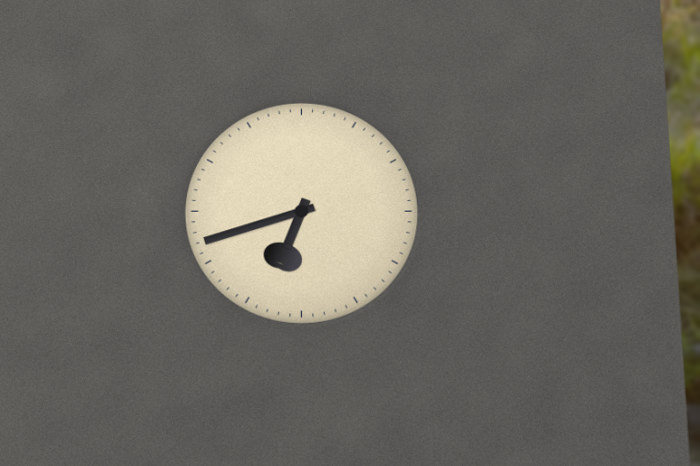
6:42
